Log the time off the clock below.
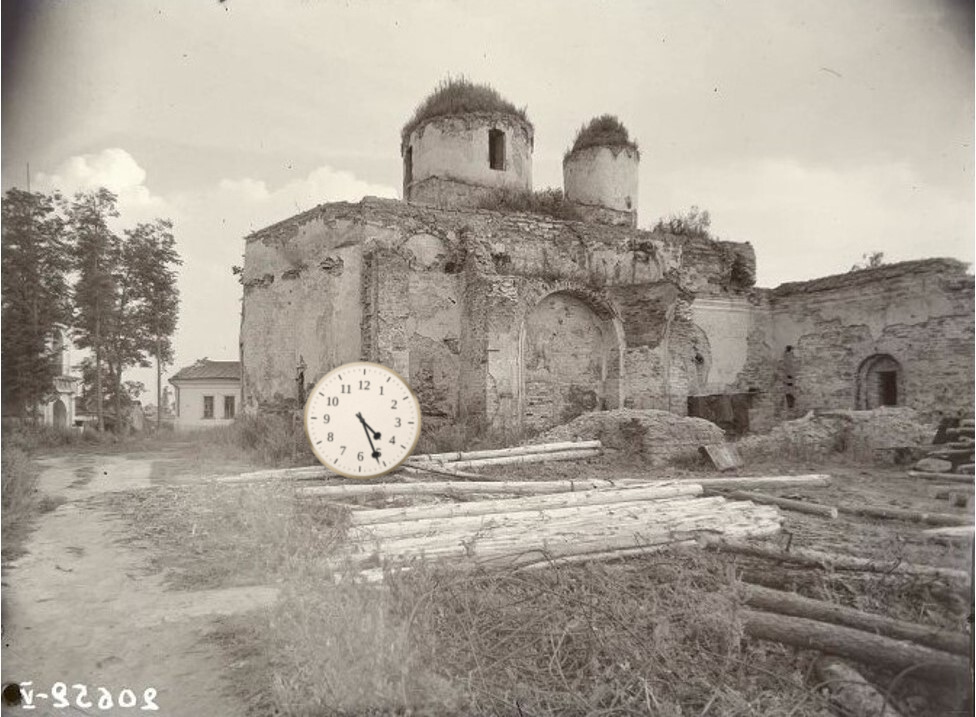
4:26
